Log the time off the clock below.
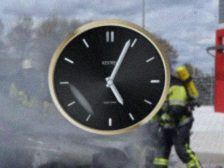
5:04
